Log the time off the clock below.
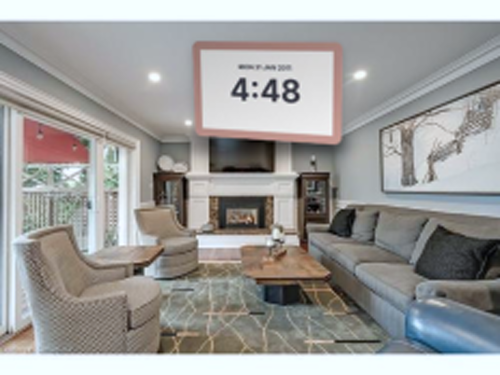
4:48
